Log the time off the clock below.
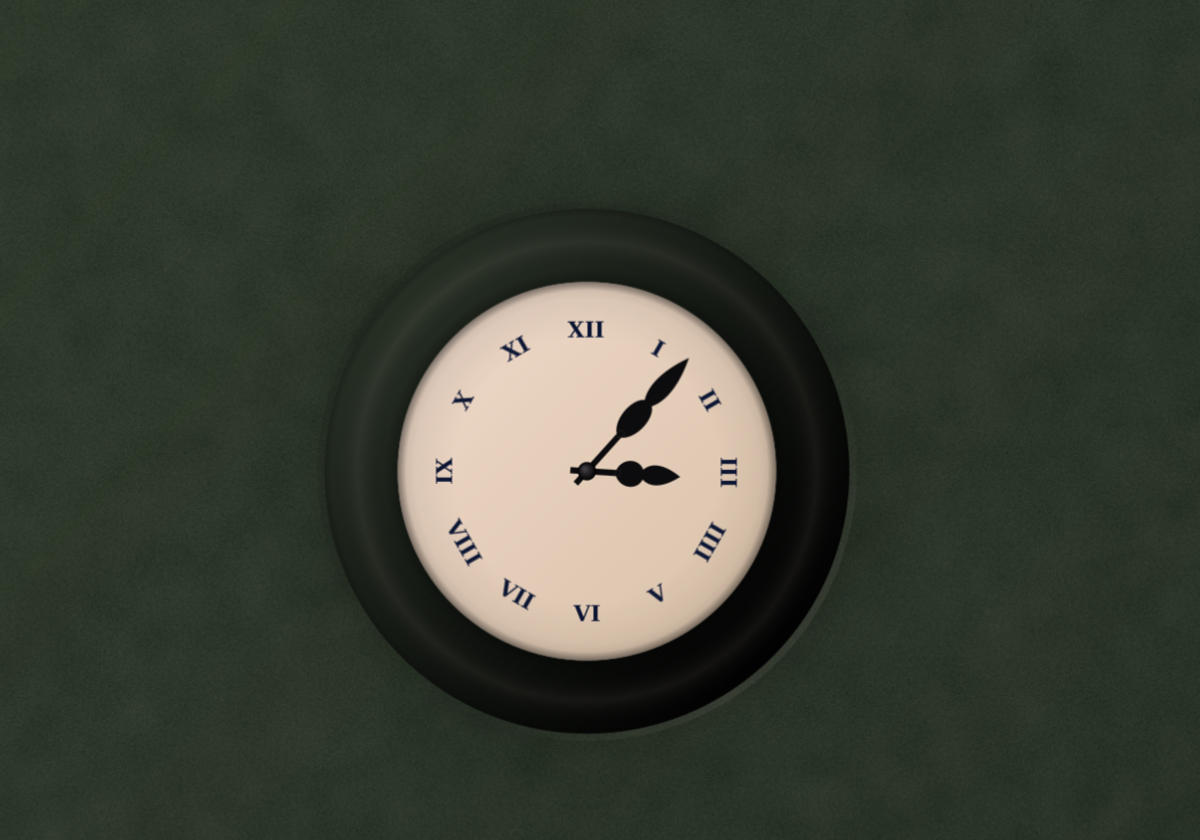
3:07
